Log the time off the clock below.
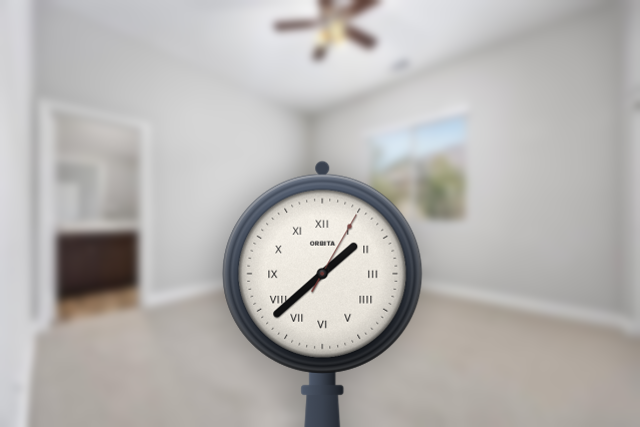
1:38:05
